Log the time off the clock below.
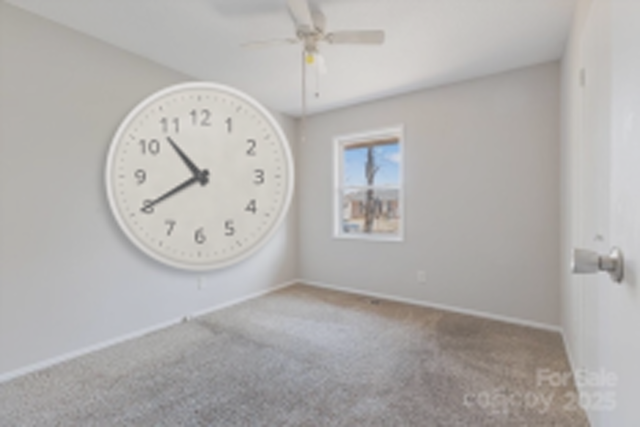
10:40
